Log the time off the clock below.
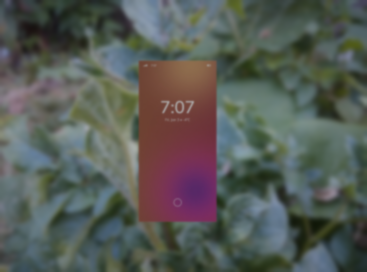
7:07
